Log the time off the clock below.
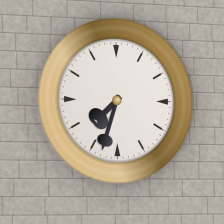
7:33
